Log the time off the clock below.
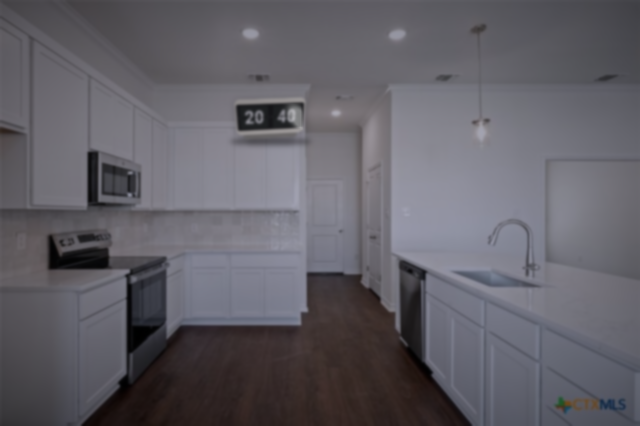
20:40
